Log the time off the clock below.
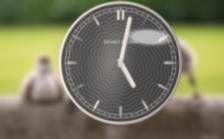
5:02
